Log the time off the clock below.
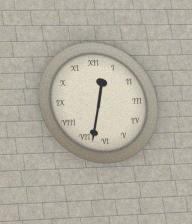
12:33
